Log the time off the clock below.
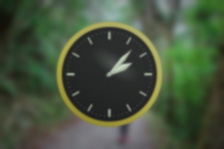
2:07
